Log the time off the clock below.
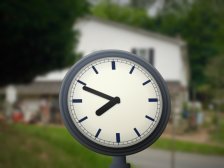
7:49
